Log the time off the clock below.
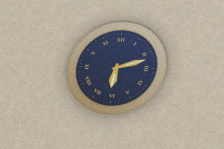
6:12
